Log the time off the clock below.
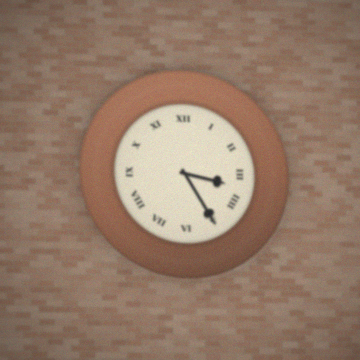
3:25
